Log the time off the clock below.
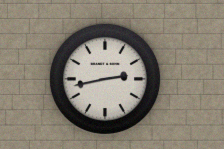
2:43
